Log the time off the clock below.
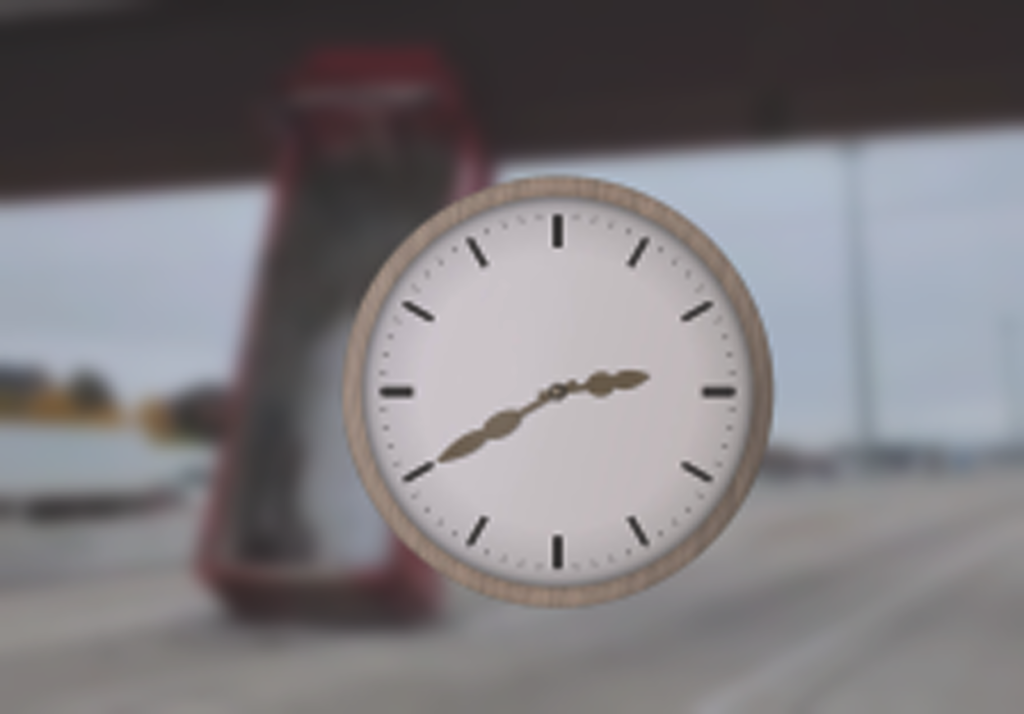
2:40
